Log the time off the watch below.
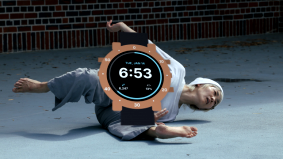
6:53
